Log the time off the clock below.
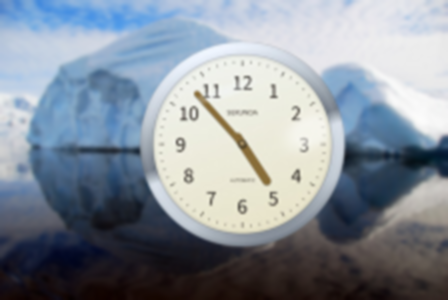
4:53
